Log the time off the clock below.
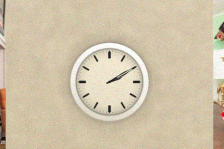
2:10
